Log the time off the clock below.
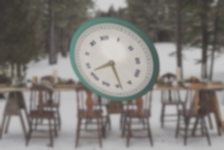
8:29
